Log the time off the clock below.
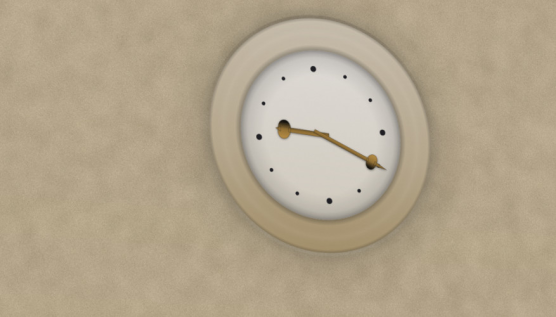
9:20
